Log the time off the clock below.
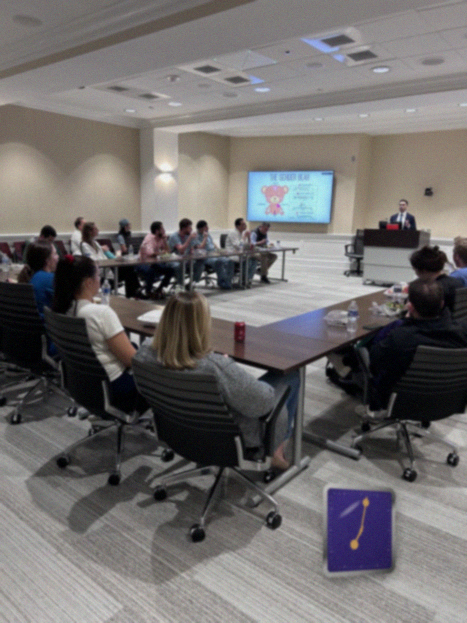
7:02
